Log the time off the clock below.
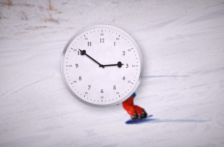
2:51
